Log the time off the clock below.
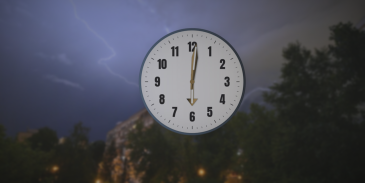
6:01
